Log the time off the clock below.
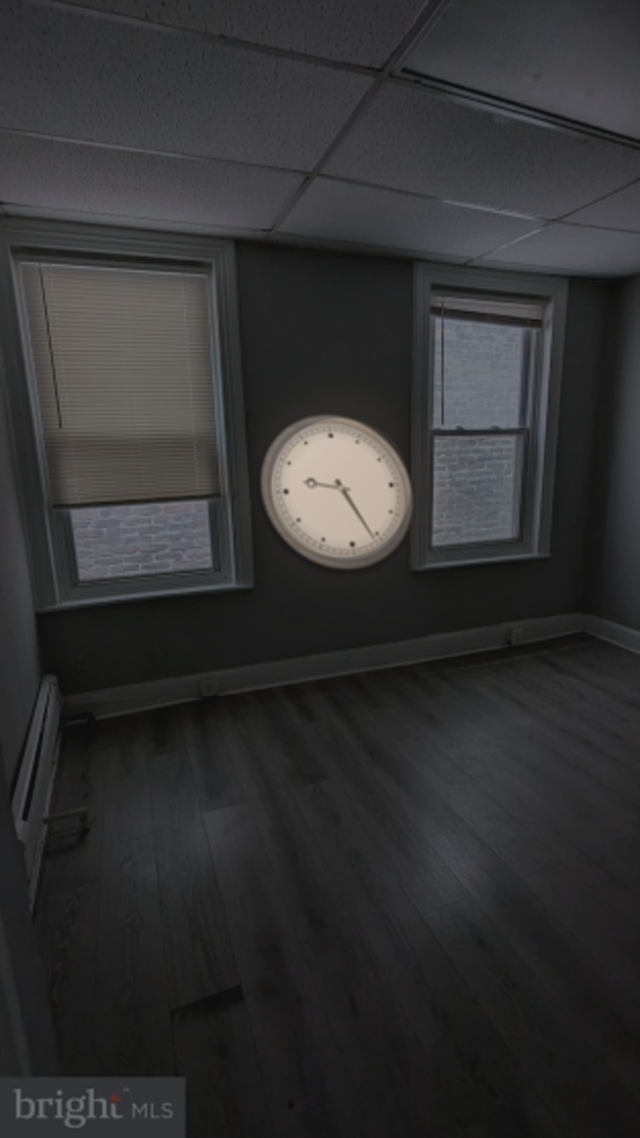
9:26
